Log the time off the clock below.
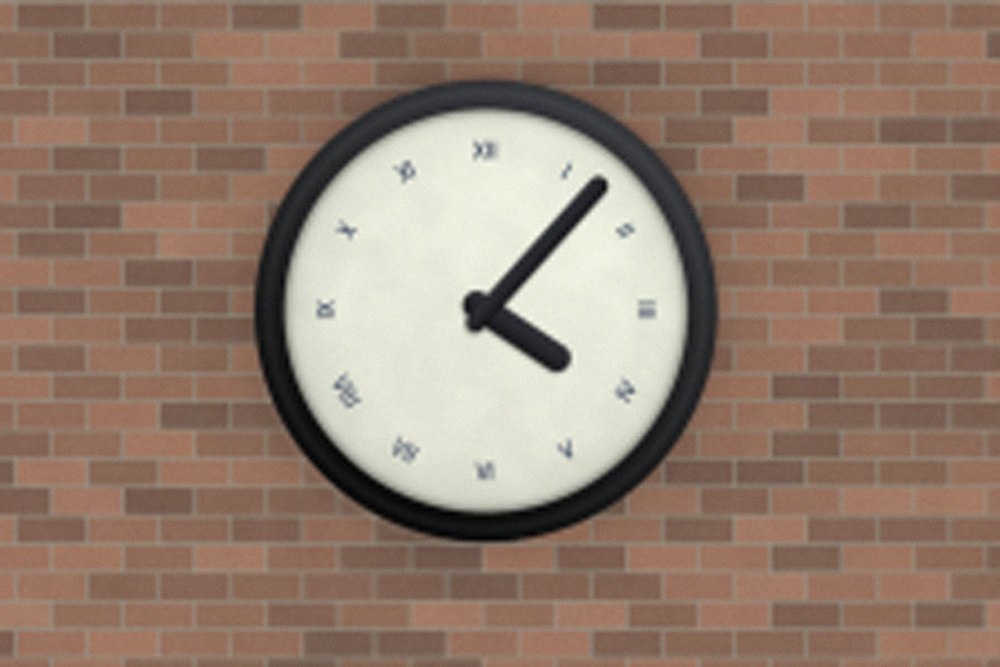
4:07
